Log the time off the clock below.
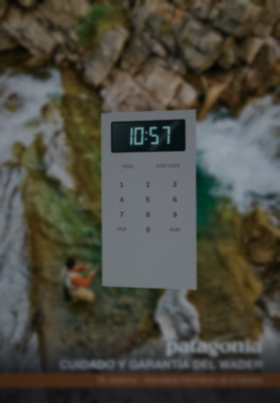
10:57
